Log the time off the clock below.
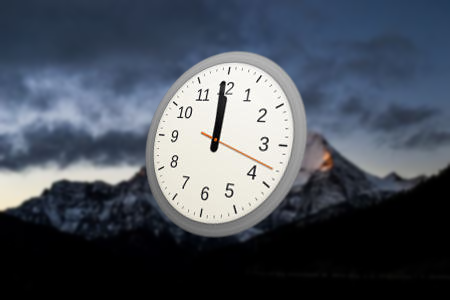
11:59:18
